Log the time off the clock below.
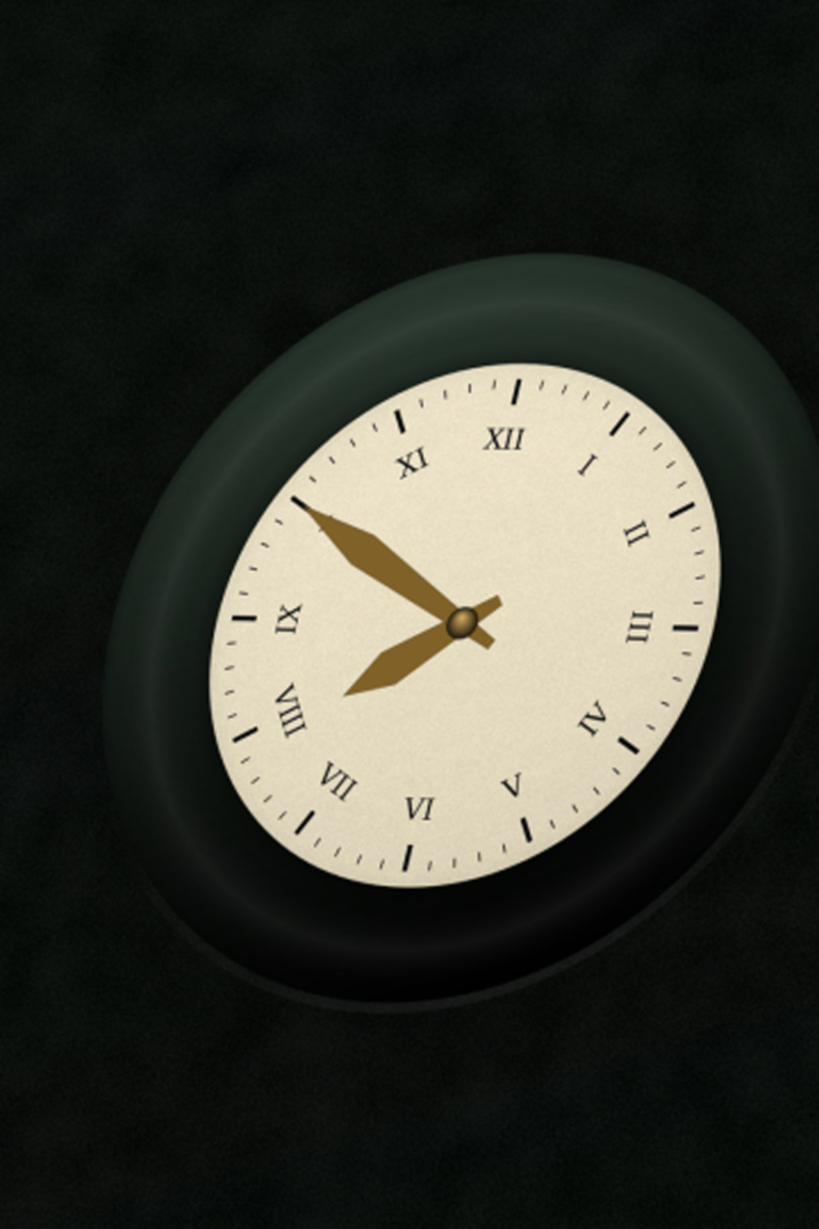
7:50
